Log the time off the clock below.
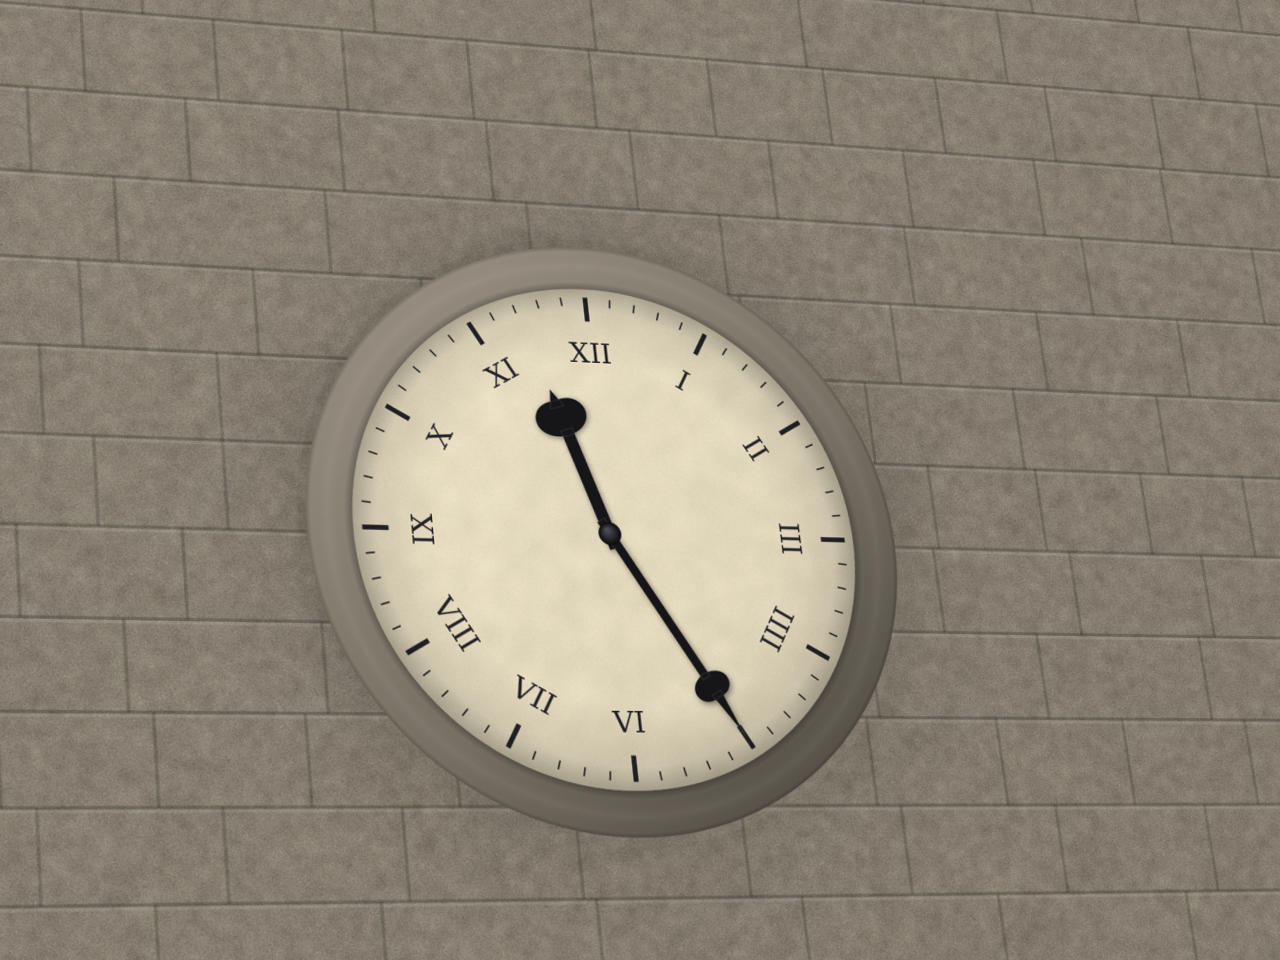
11:25
